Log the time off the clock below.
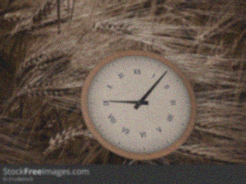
9:07
